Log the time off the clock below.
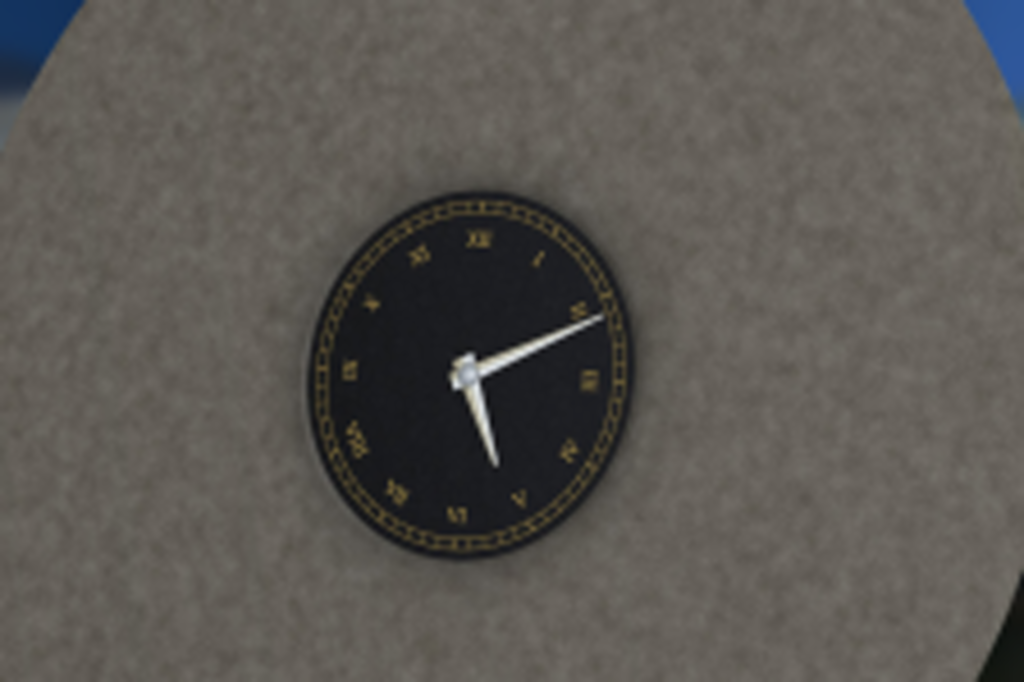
5:11
